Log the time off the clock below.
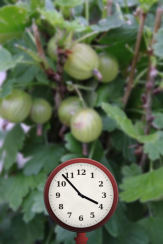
3:53
